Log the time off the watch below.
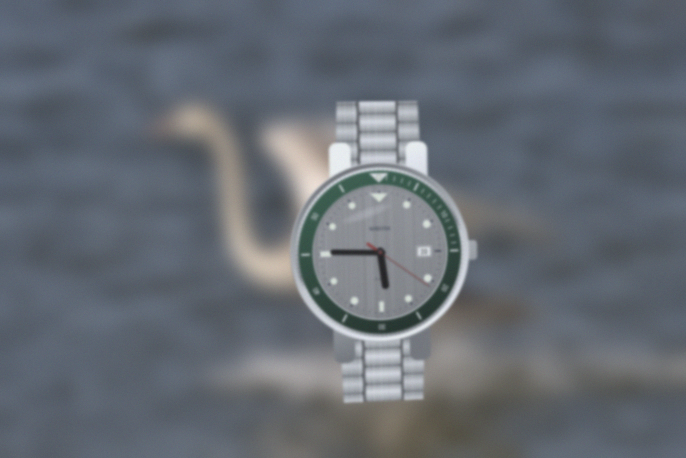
5:45:21
